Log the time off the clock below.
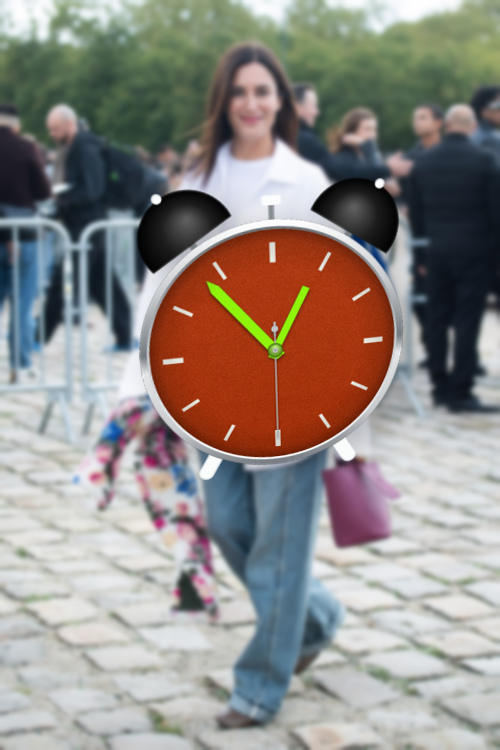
12:53:30
